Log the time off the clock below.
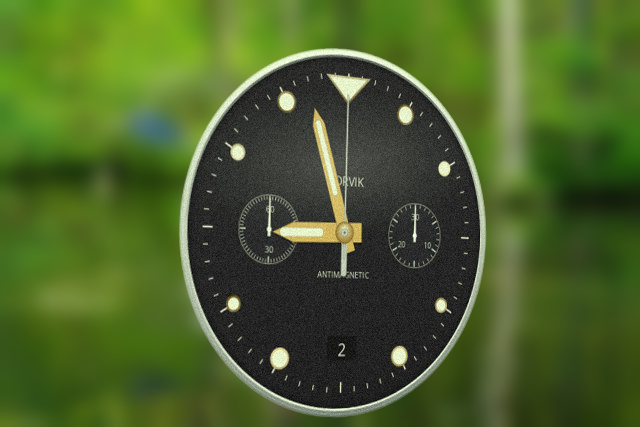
8:57
